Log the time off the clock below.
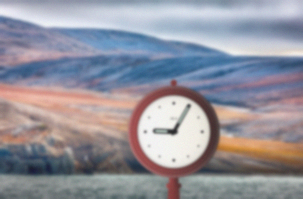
9:05
